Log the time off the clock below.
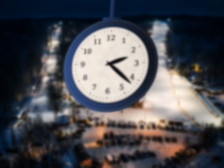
2:22
